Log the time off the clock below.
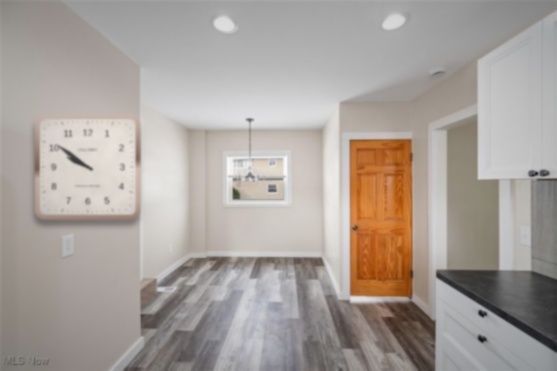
9:51
